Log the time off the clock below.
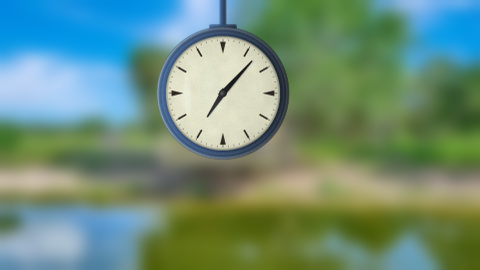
7:07
